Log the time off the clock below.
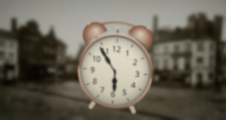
5:54
